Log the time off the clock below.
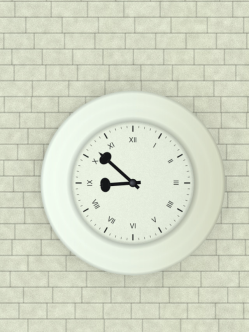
8:52
